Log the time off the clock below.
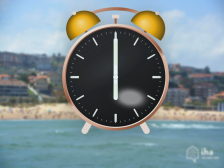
6:00
